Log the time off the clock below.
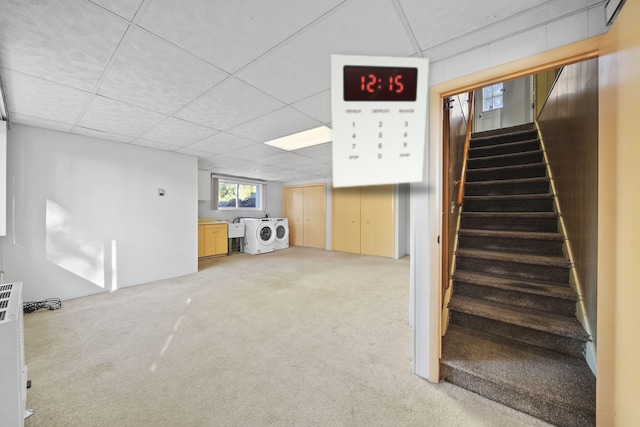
12:15
